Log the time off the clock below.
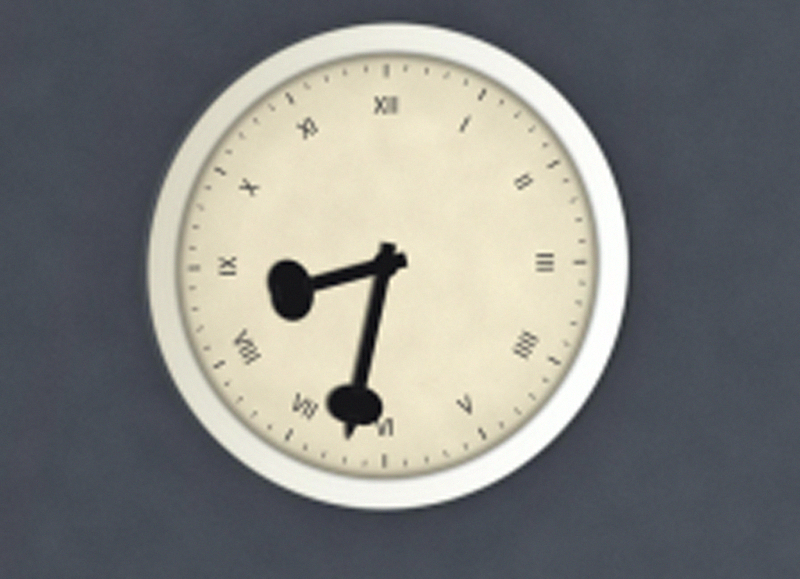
8:32
